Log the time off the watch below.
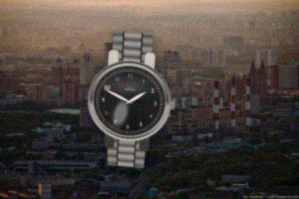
1:49
